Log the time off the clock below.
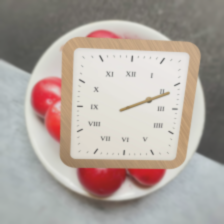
2:11
